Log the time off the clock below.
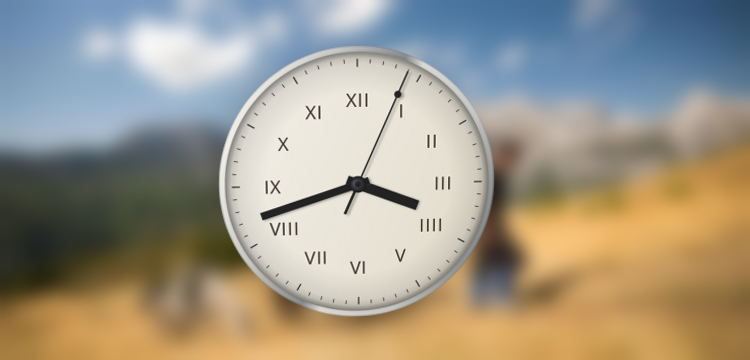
3:42:04
